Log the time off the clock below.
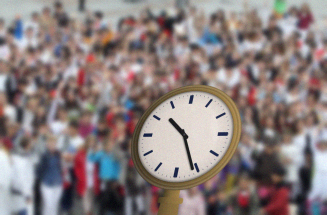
10:26
